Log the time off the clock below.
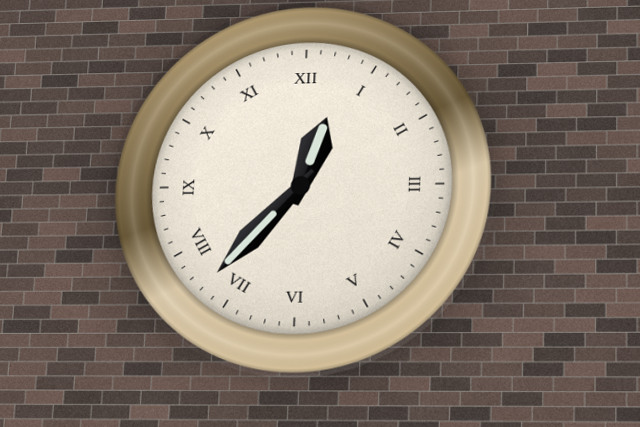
12:37
